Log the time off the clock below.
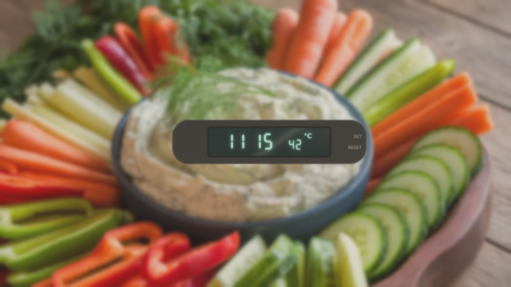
11:15
